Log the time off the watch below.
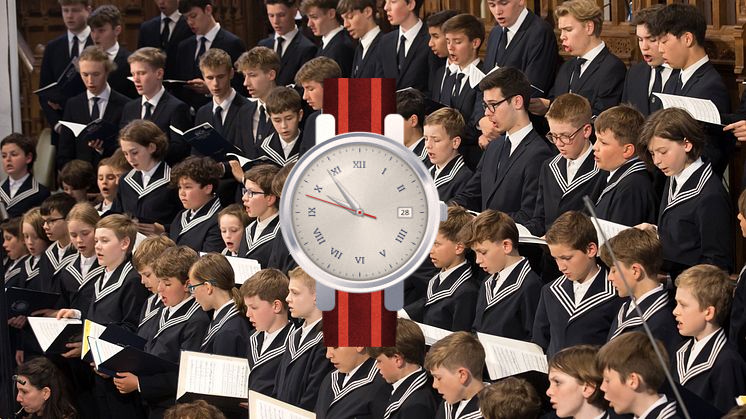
9:53:48
